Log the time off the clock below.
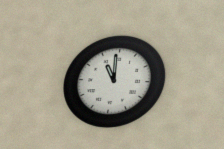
10:59
